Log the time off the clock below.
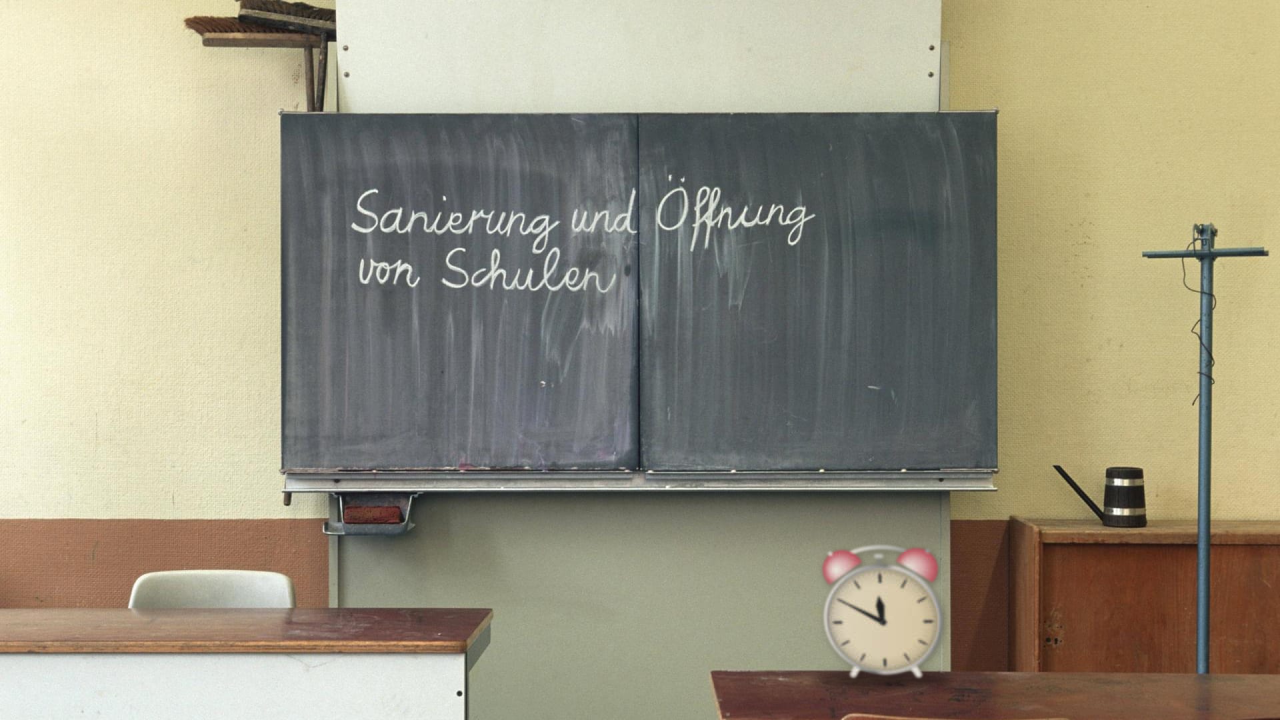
11:50
